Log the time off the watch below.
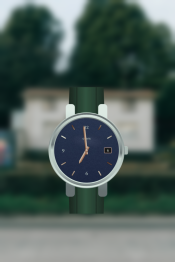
6:59
